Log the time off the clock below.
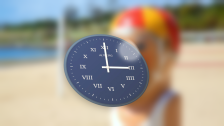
3:00
